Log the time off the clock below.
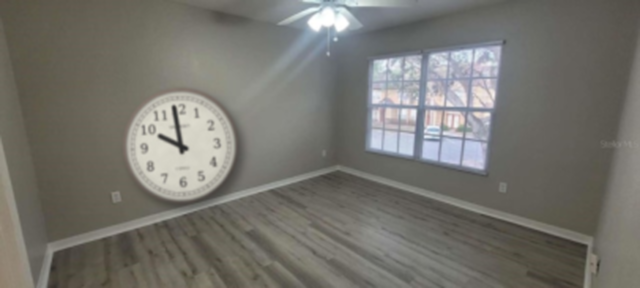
9:59
